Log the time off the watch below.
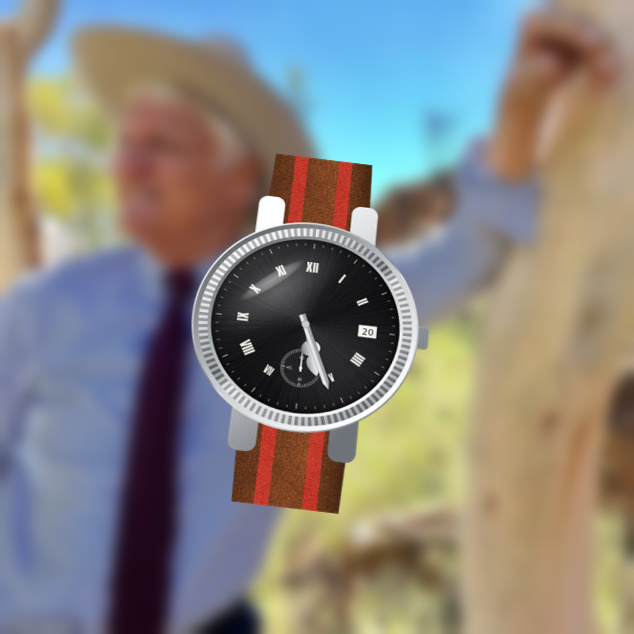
5:26
